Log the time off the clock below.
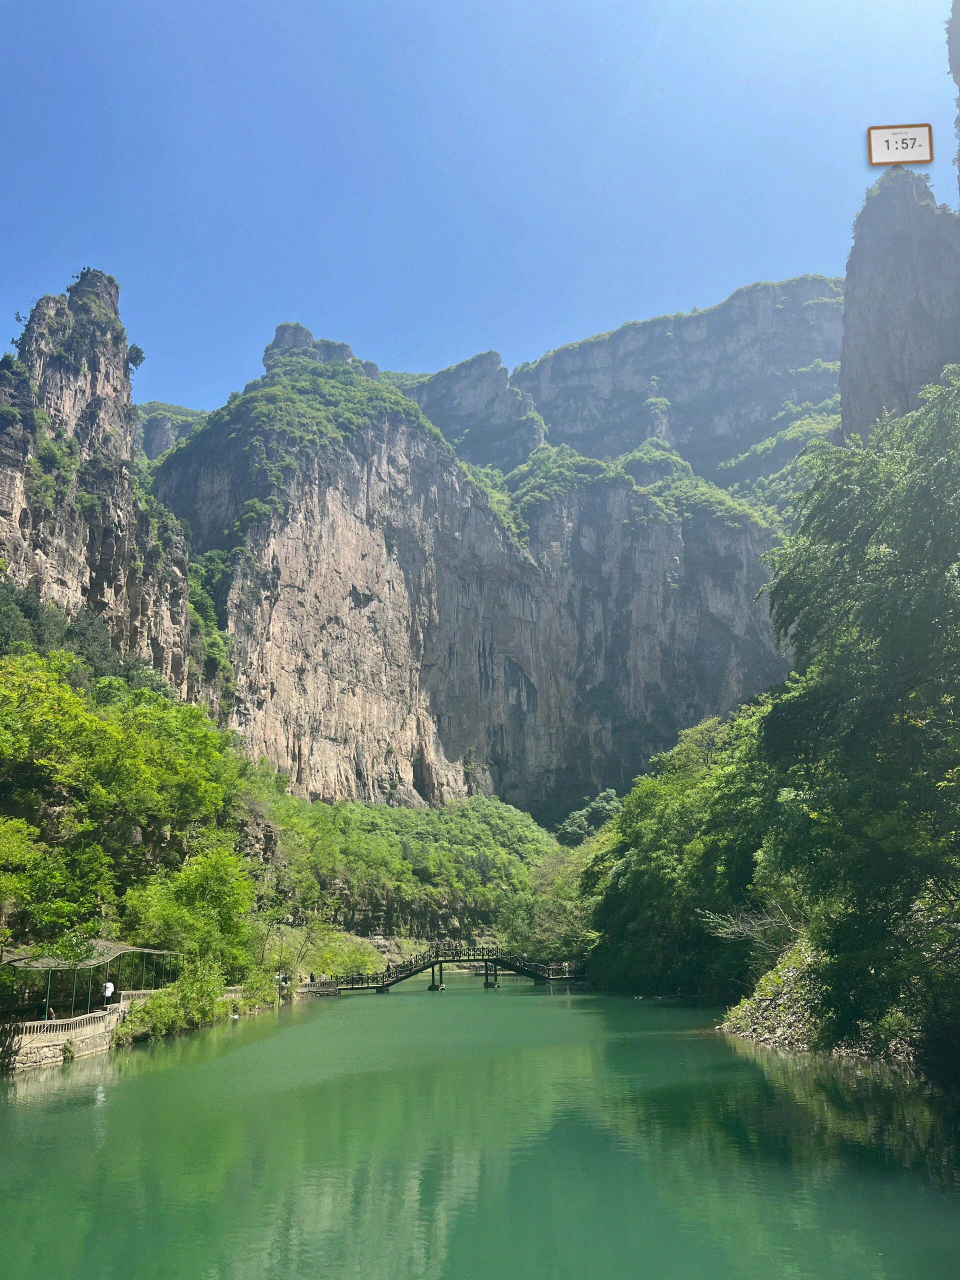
1:57
